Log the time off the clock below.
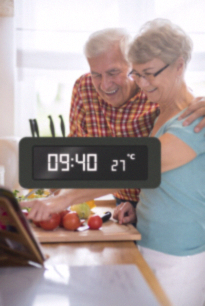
9:40
